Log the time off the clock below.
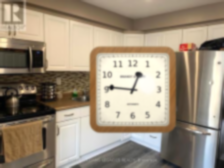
12:46
